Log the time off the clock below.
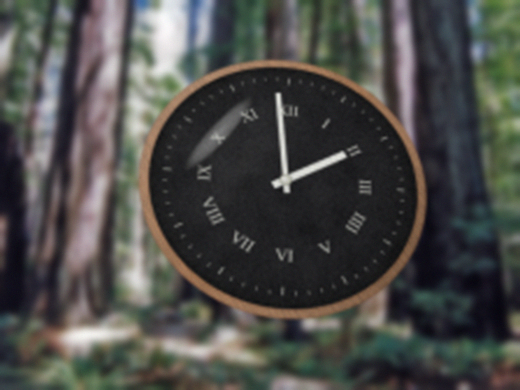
1:59
